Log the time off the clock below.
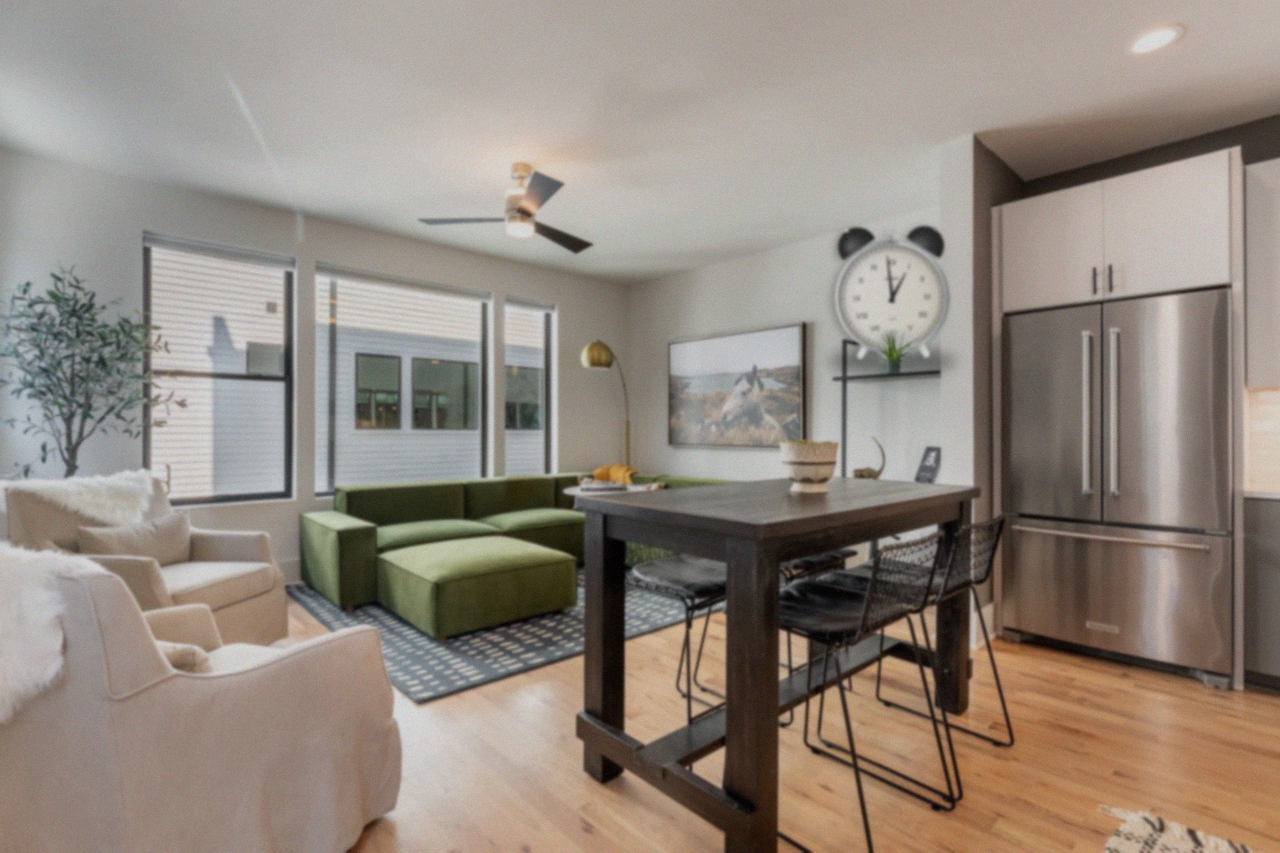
12:59
